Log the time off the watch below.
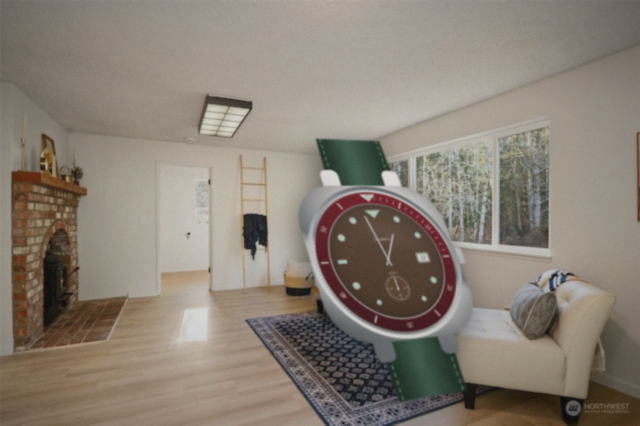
12:58
